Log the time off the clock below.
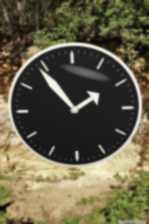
1:54
